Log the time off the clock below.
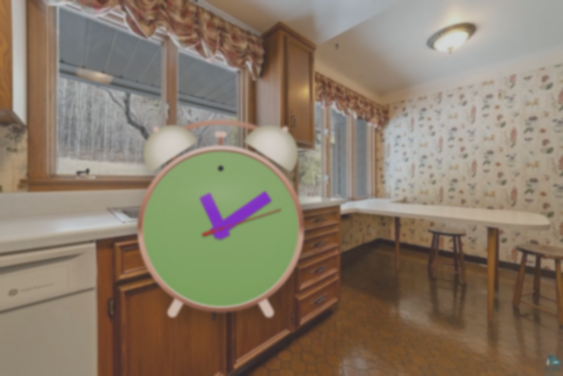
11:09:12
